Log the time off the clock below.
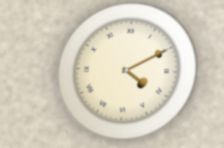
4:10
